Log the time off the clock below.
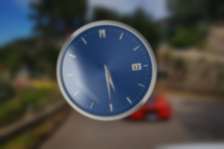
5:30
